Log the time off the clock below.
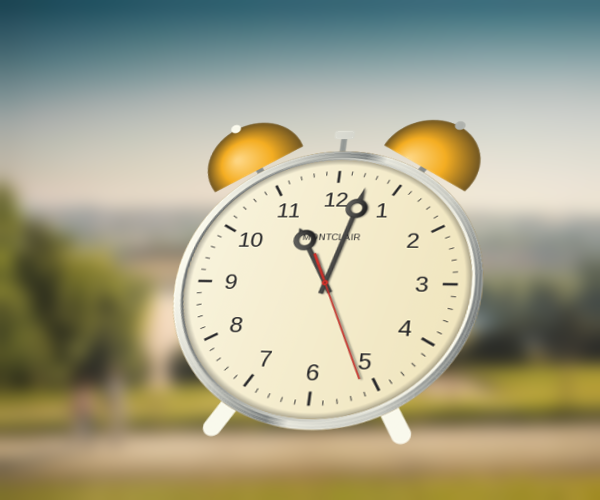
11:02:26
